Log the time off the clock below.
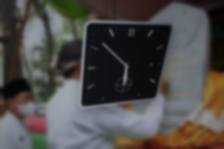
5:52
